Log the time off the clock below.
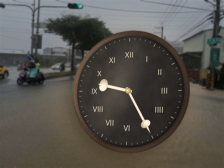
9:25
